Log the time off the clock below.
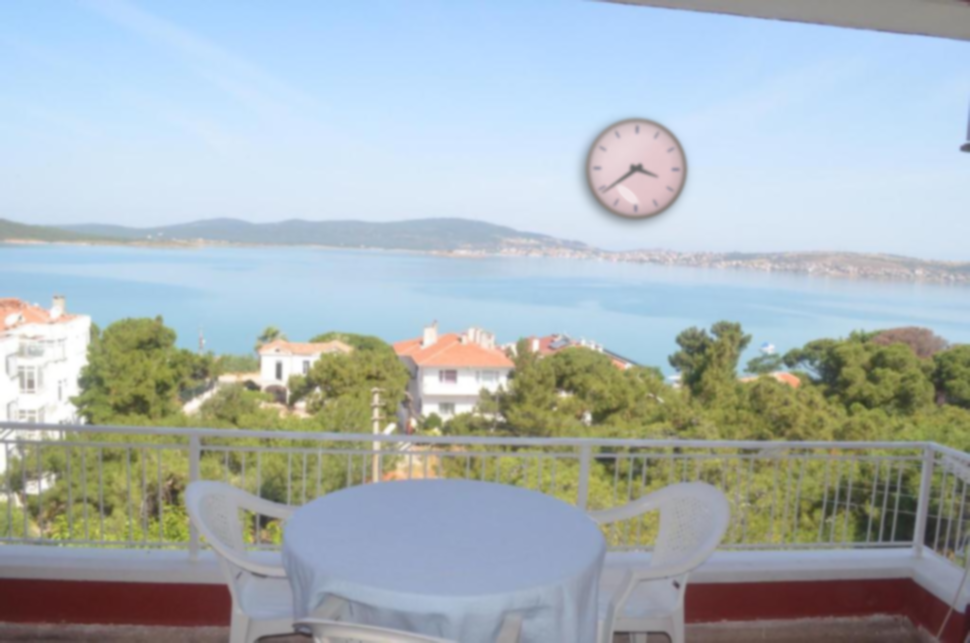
3:39
